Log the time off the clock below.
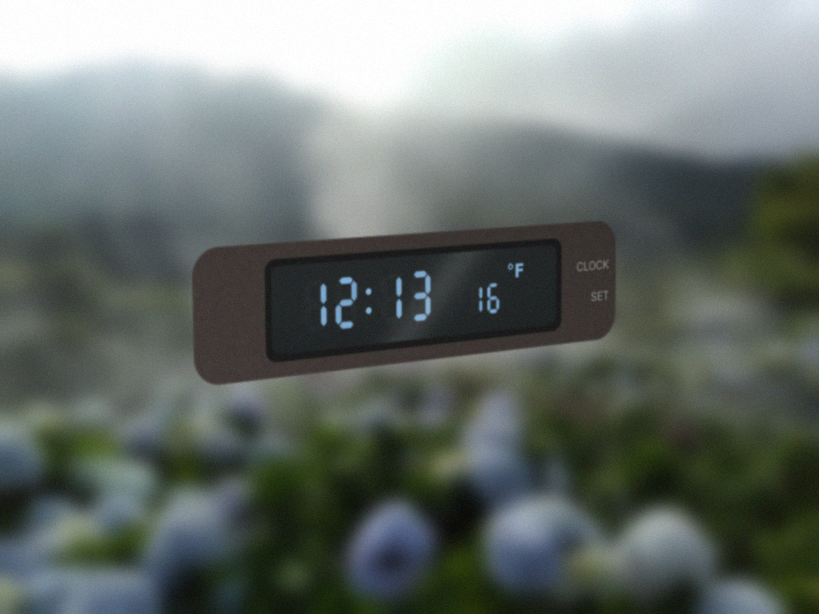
12:13
